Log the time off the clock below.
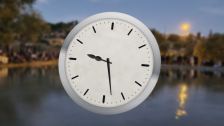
9:28
